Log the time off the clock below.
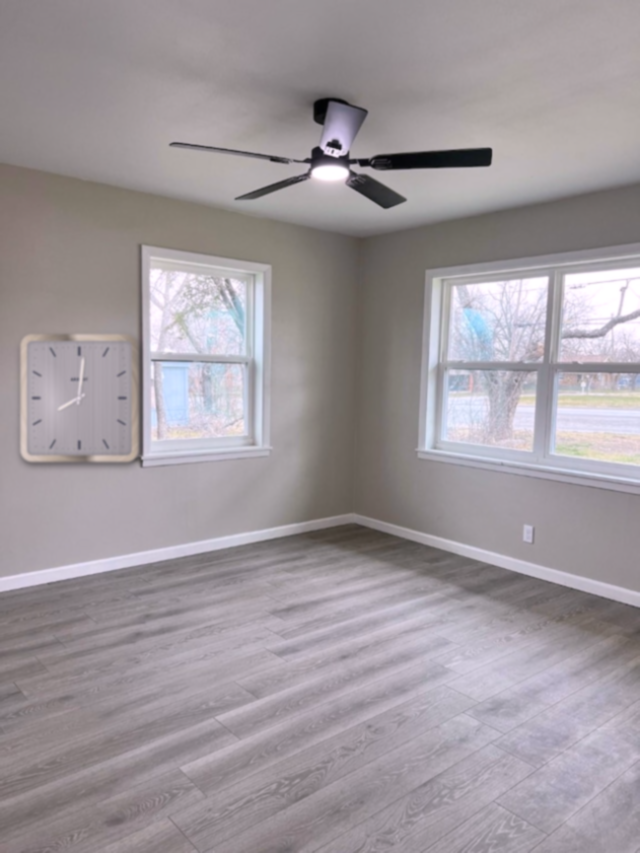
8:01
